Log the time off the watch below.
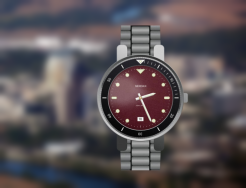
2:26
